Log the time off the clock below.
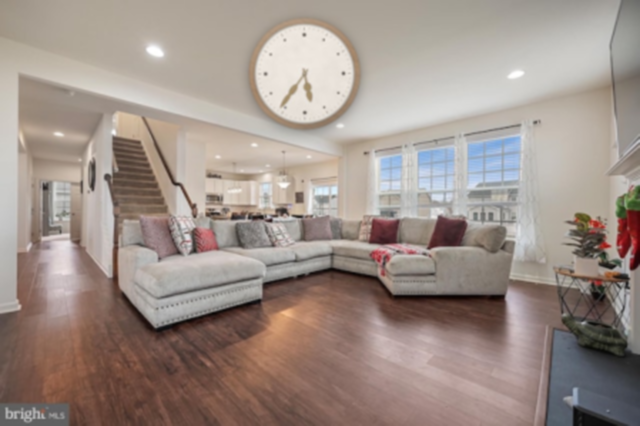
5:36
